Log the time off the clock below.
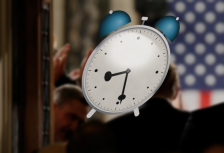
8:29
